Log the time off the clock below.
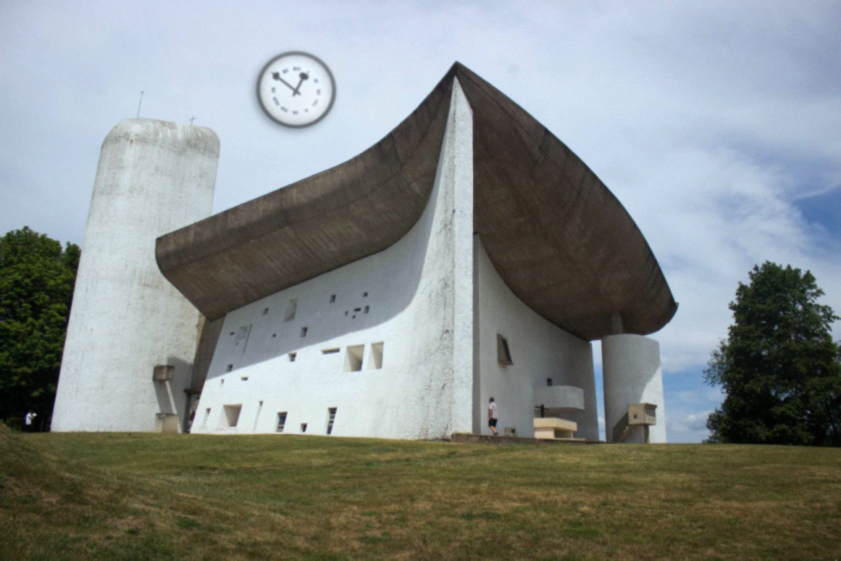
12:51
